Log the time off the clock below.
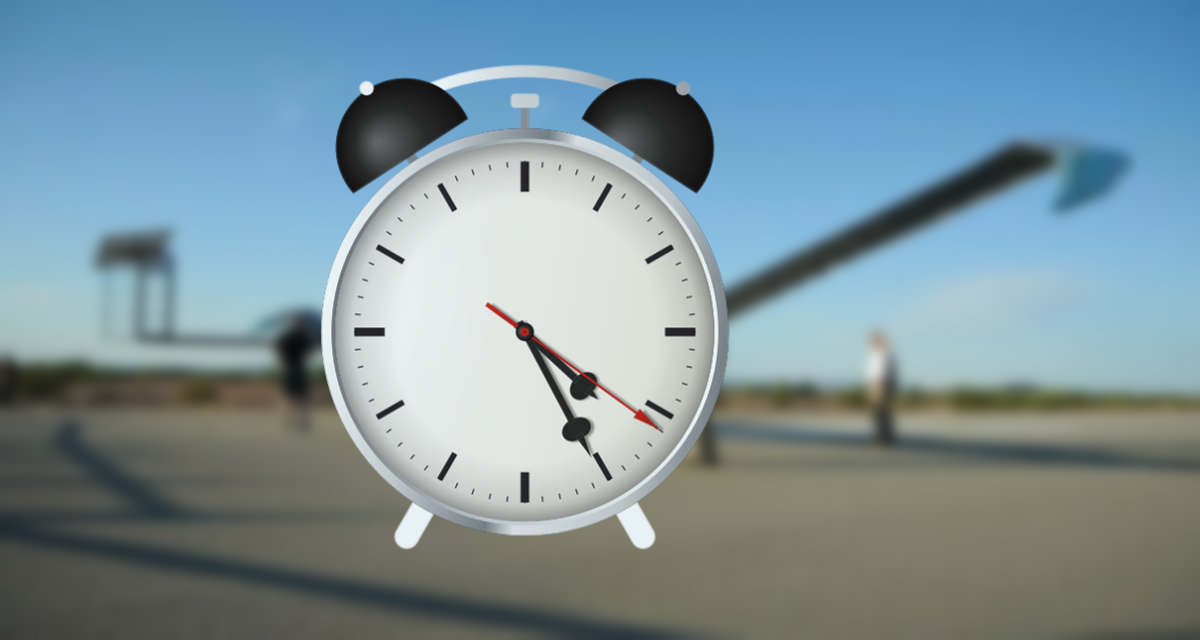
4:25:21
